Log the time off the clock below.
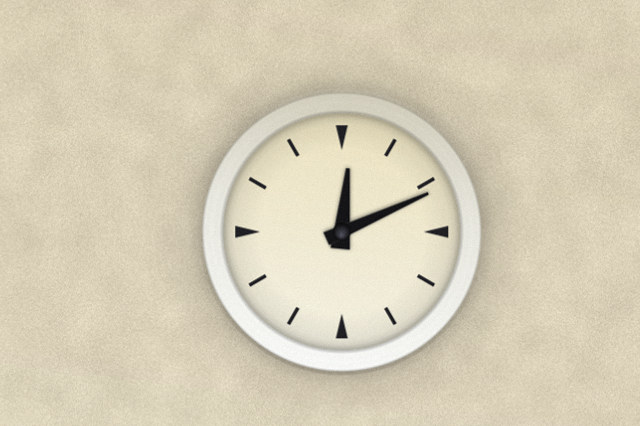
12:11
